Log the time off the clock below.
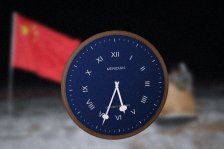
5:34
